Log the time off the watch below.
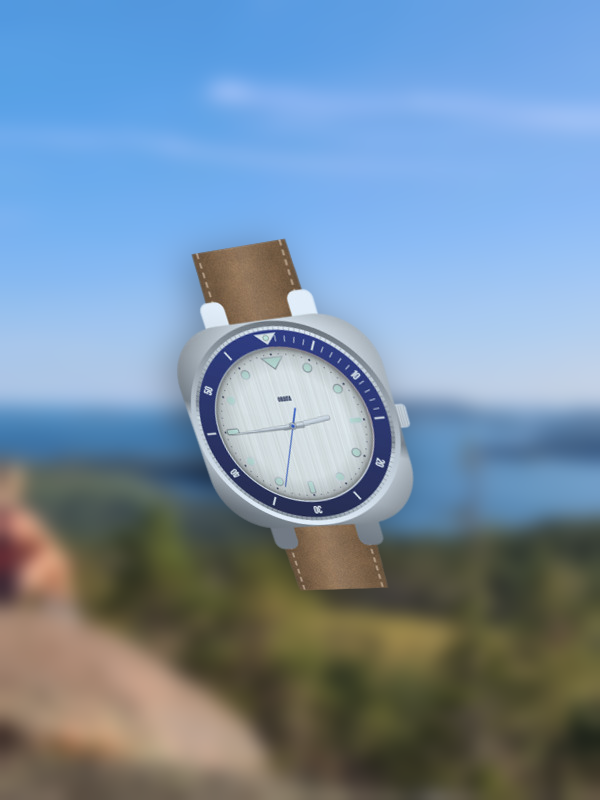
2:44:34
